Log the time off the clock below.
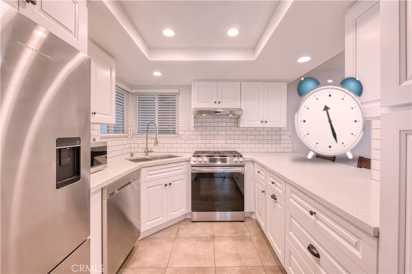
11:27
